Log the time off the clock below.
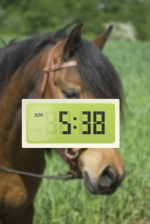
5:38
